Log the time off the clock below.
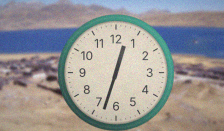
12:33
